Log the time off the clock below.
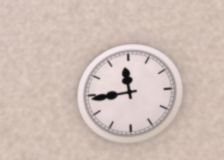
11:44
